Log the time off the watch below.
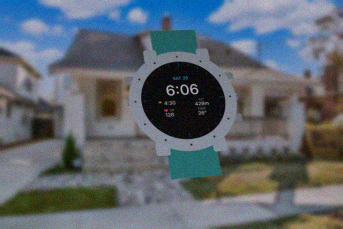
6:06
